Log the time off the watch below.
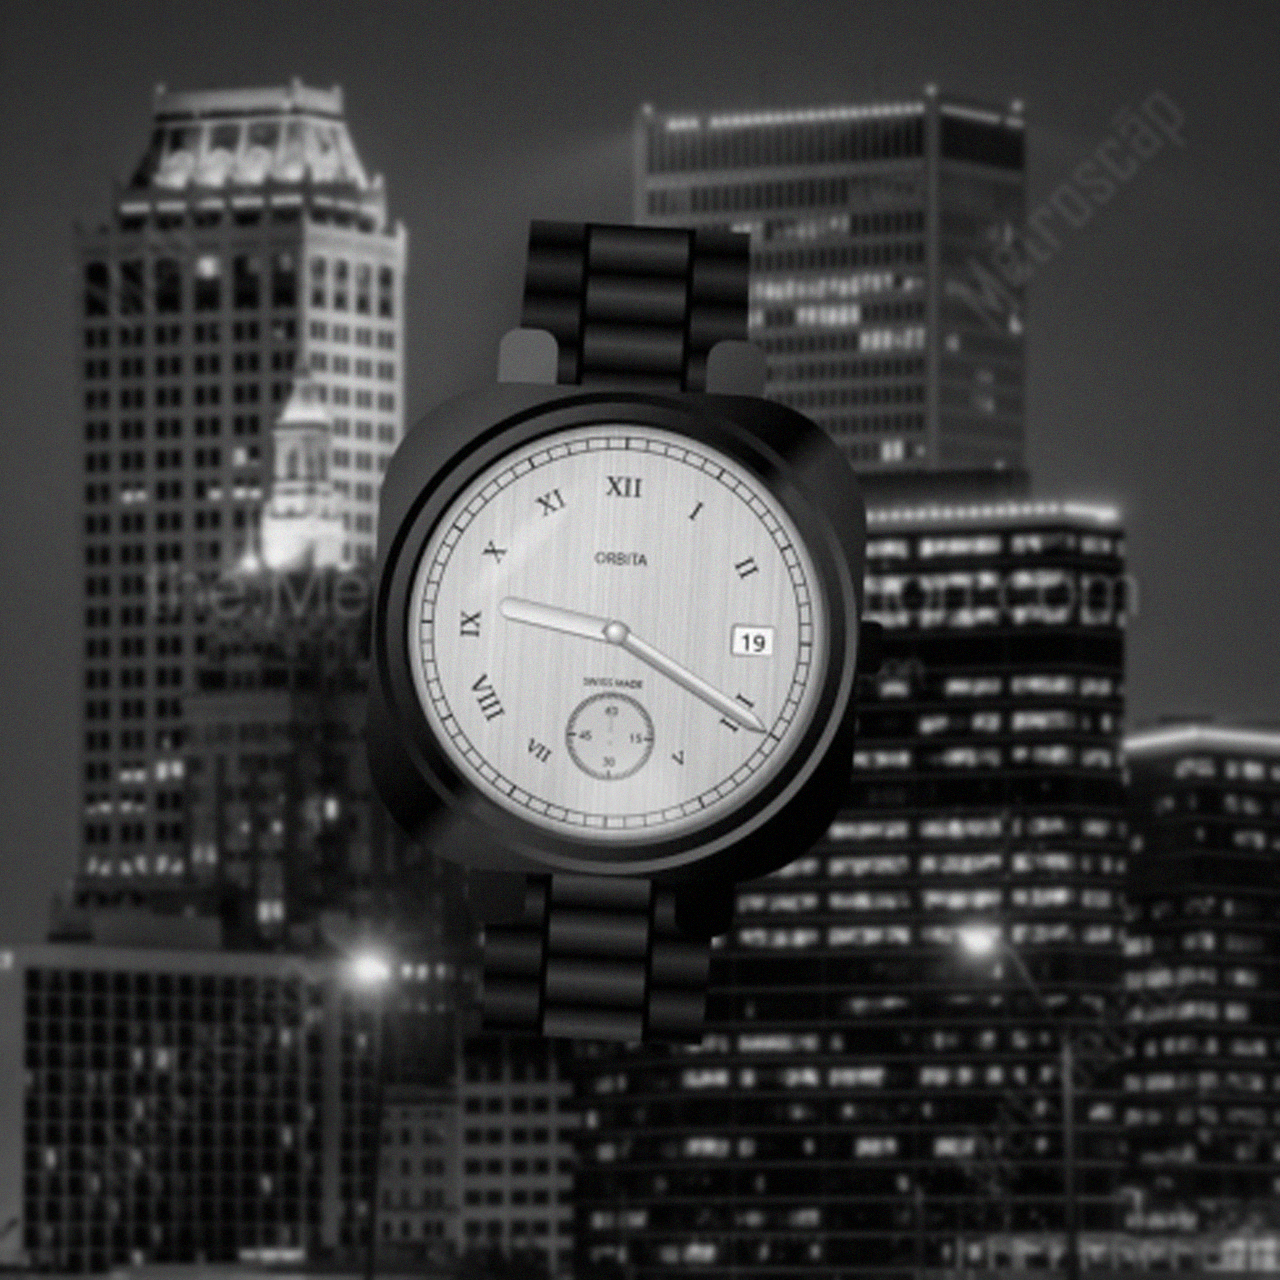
9:20
